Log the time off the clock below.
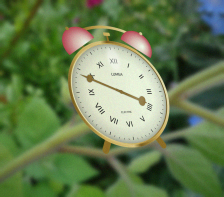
3:49
